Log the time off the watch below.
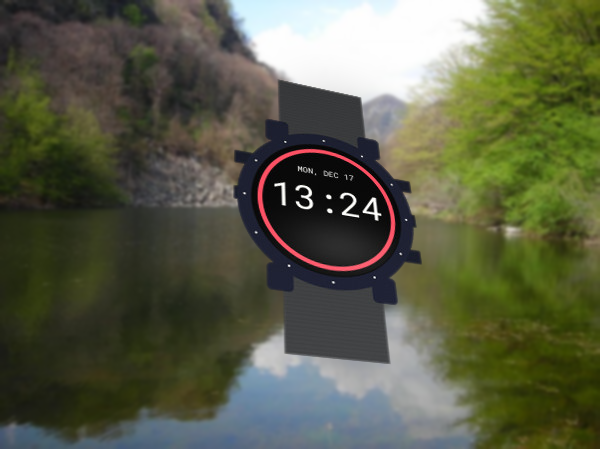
13:24
